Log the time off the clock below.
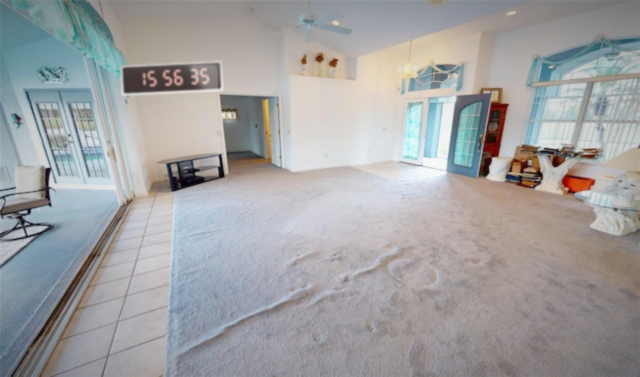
15:56:35
